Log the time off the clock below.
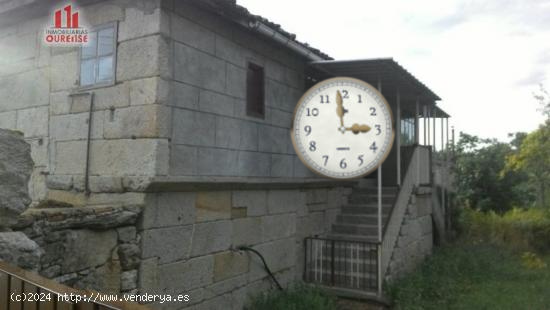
2:59
